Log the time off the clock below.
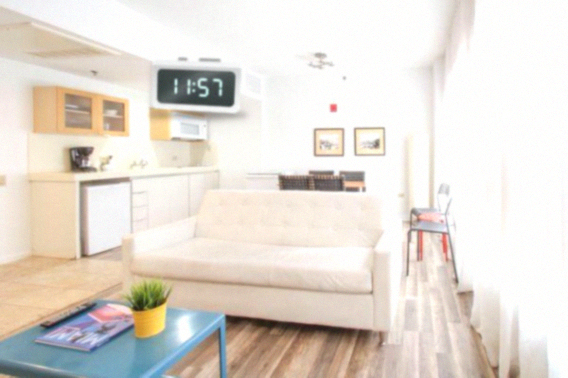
11:57
